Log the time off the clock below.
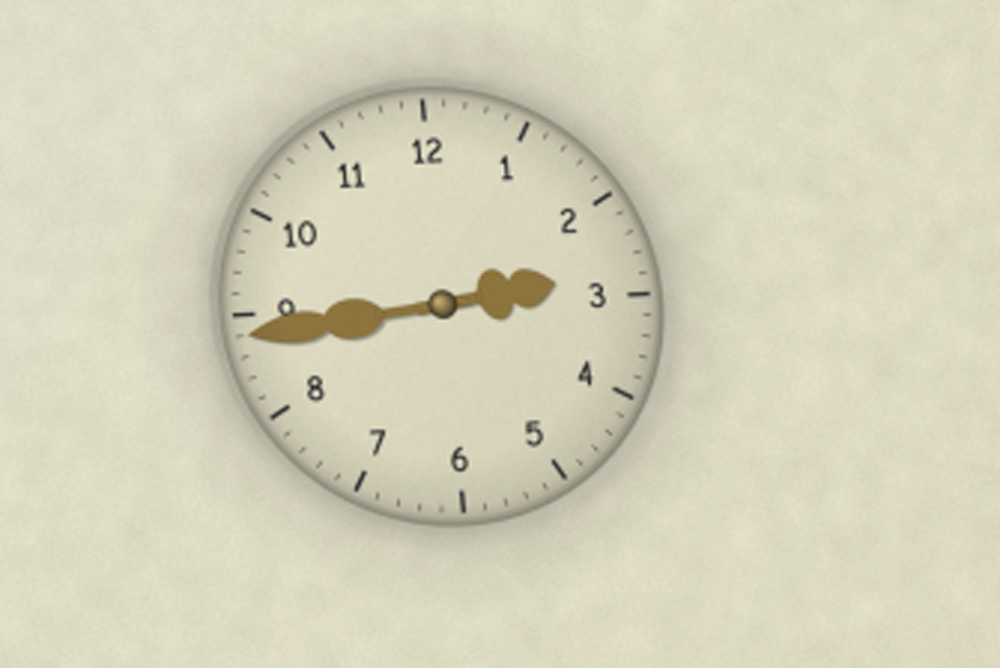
2:44
